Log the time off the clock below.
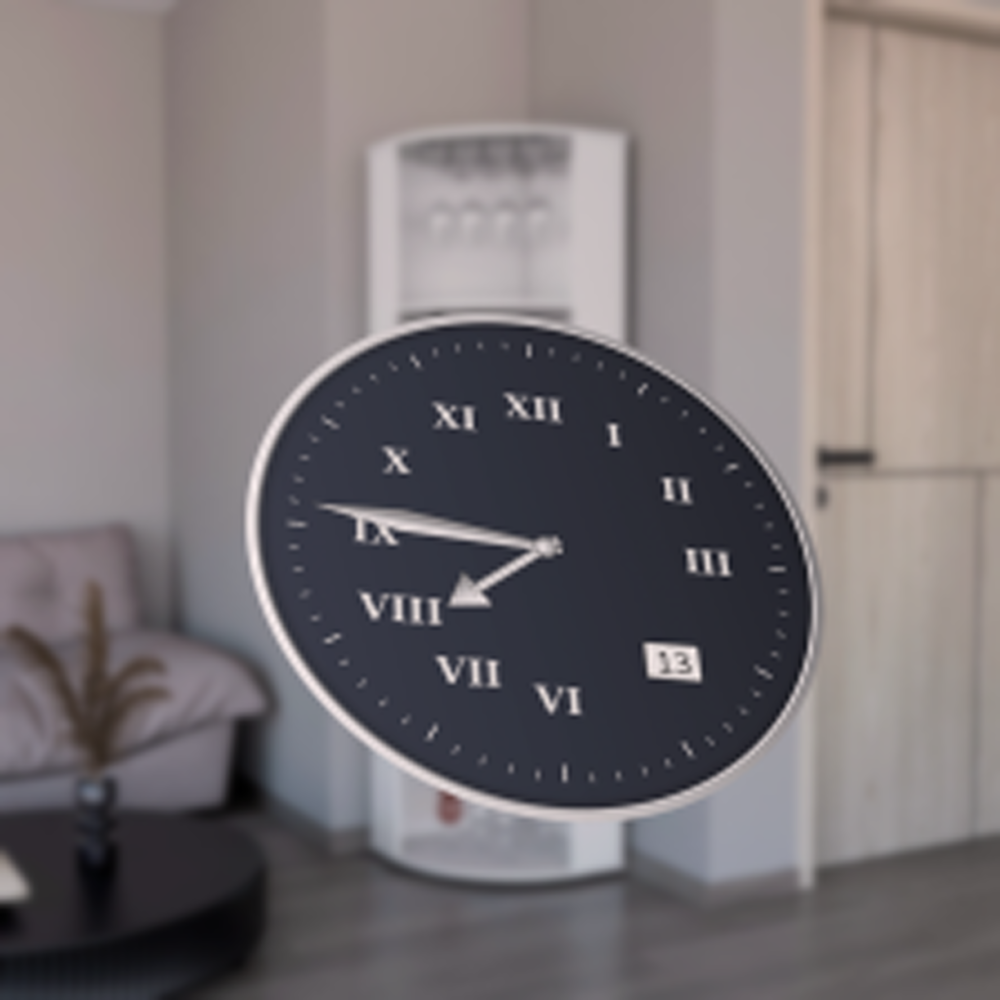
7:46
